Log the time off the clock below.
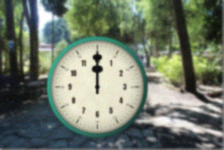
12:00
